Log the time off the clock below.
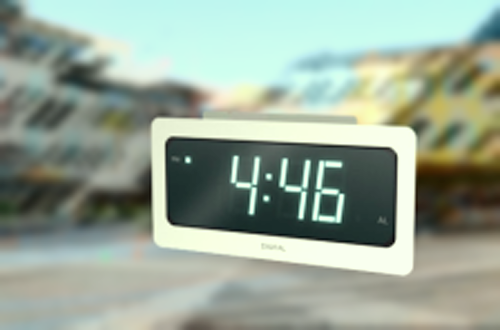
4:46
